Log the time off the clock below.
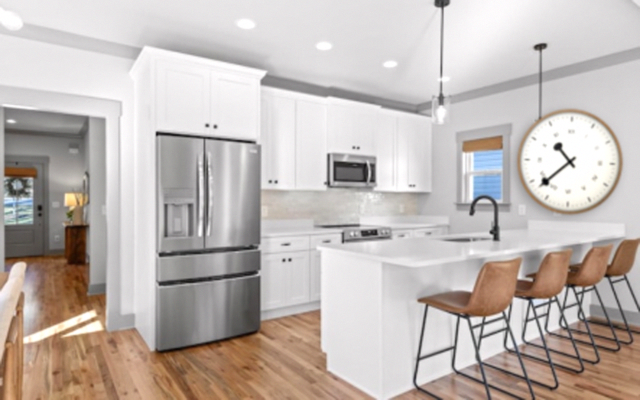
10:38
